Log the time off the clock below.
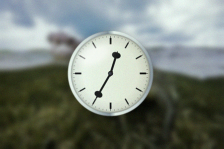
12:35
